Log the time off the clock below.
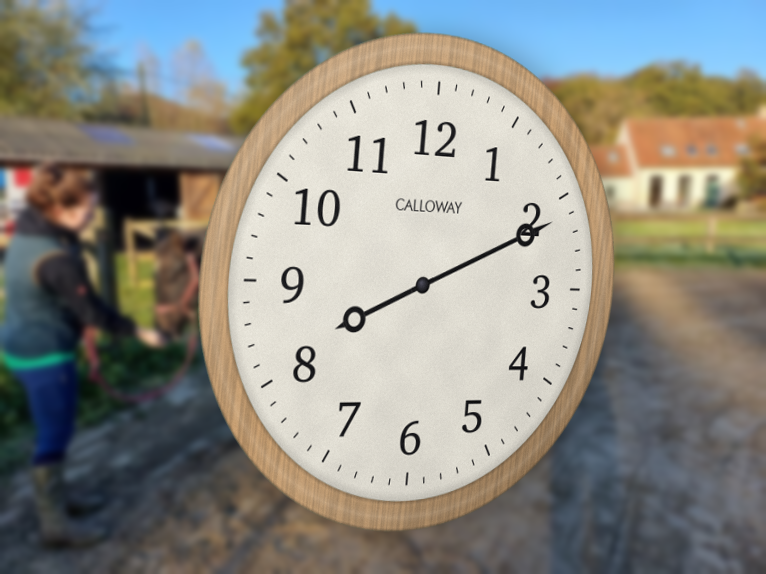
8:11
